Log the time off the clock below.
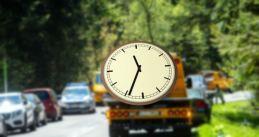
11:34
